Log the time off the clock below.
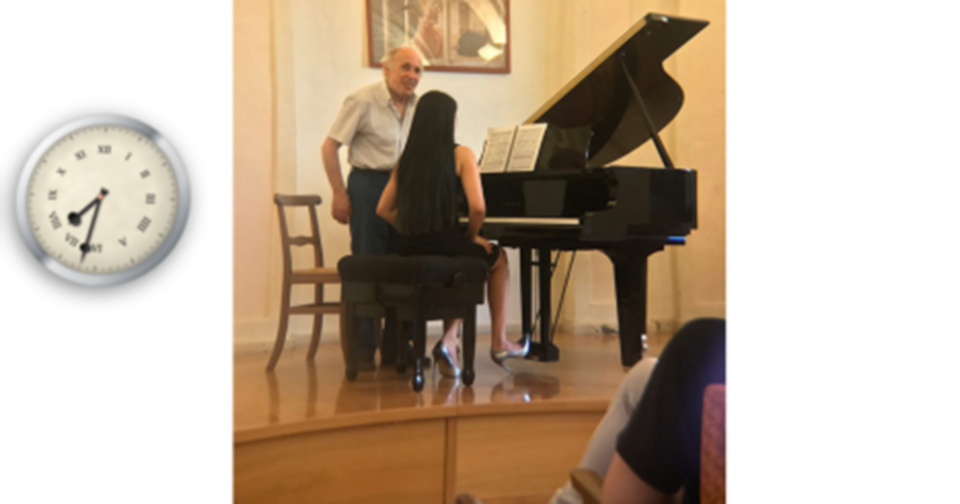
7:32
